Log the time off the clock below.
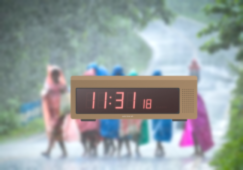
11:31:18
